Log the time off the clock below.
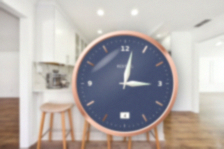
3:02
